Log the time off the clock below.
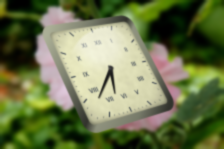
6:38
